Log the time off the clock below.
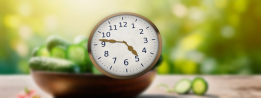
4:47
